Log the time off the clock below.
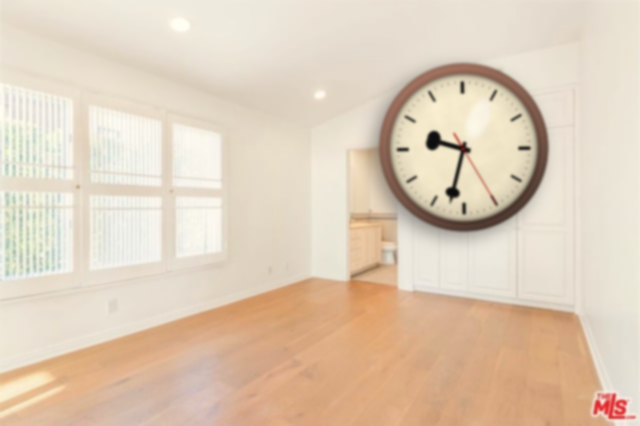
9:32:25
